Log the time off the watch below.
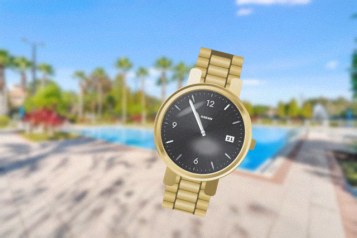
10:54
